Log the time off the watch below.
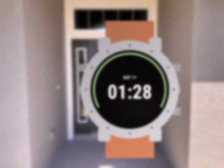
1:28
